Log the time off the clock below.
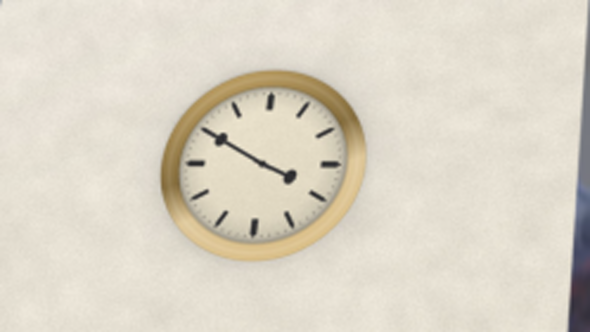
3:50
